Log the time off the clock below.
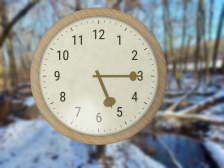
5:15
